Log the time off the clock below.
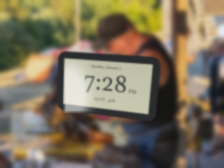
7:28
